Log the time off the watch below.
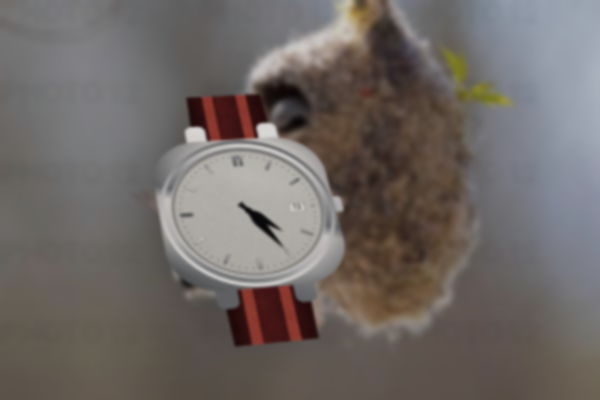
4:25
